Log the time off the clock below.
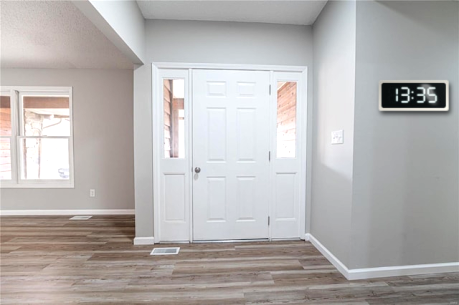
13:35
